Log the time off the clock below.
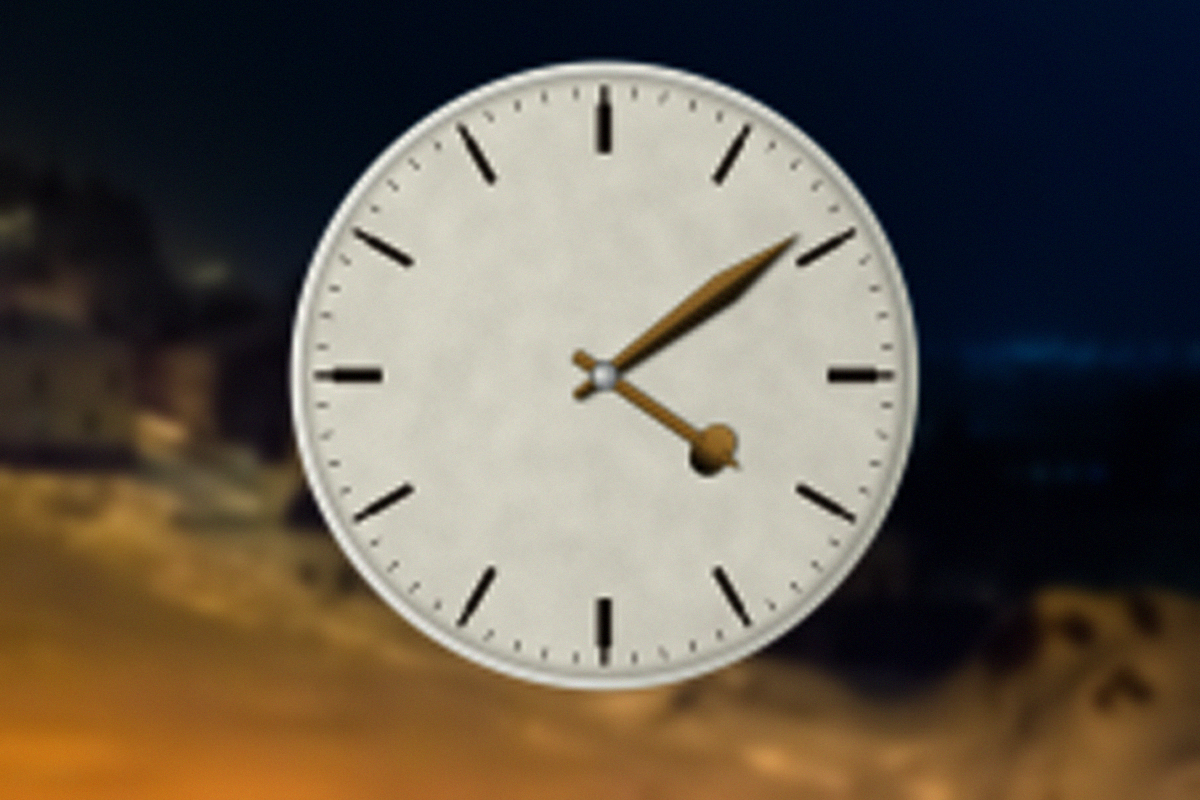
4:09
